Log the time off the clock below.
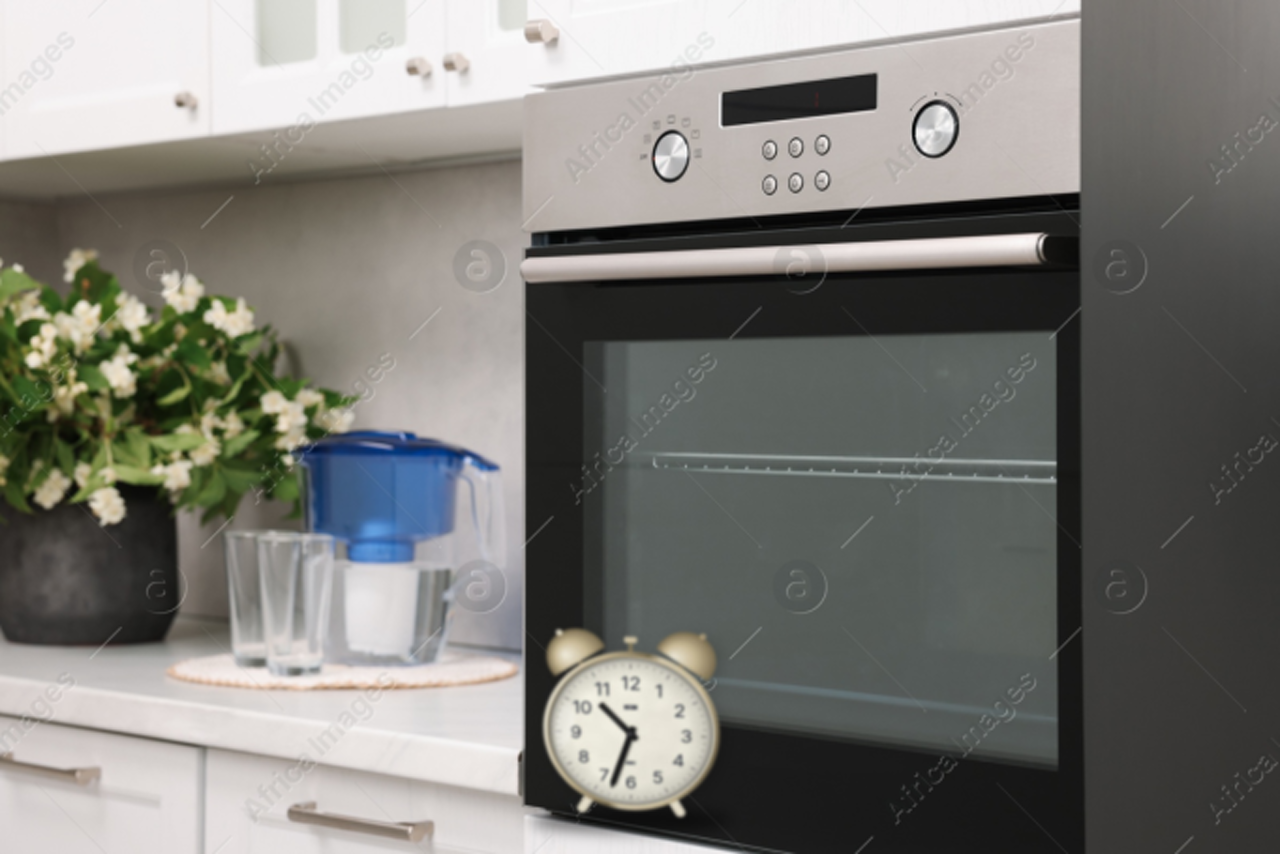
10:33
